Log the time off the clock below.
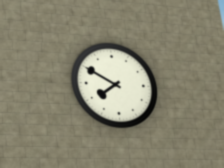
7:50
